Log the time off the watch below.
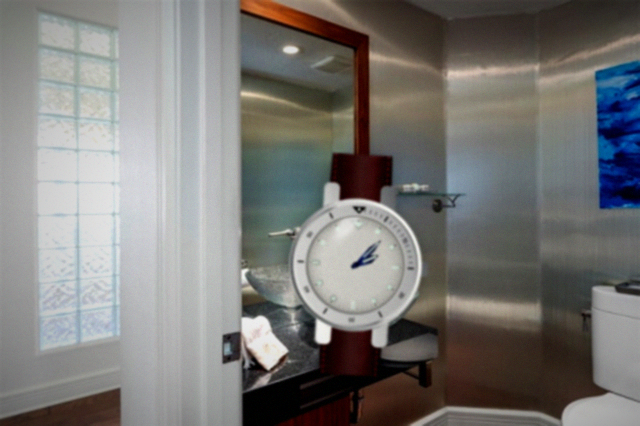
2:07
